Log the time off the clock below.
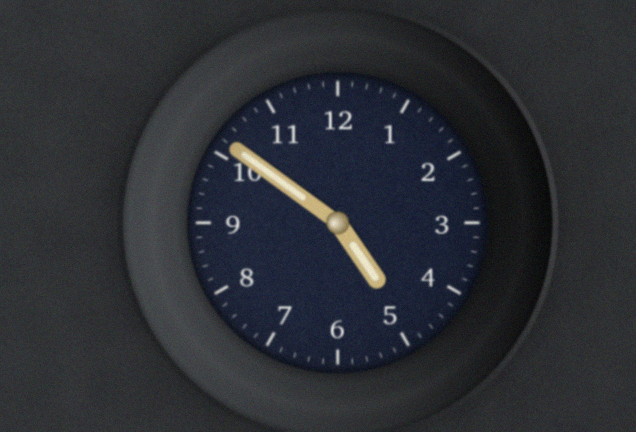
4:51
